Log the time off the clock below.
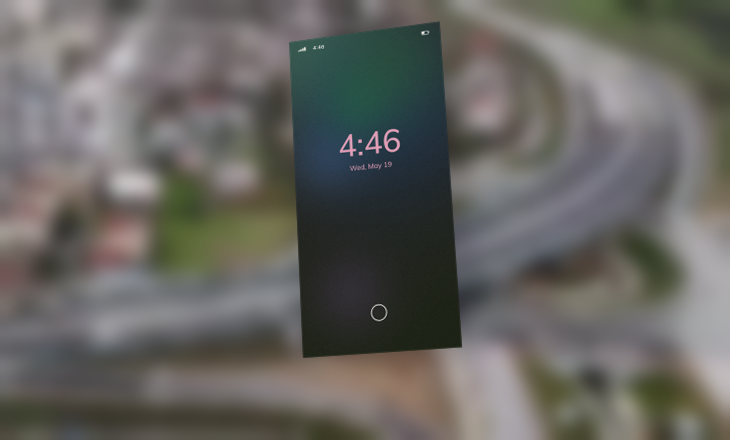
4:46
